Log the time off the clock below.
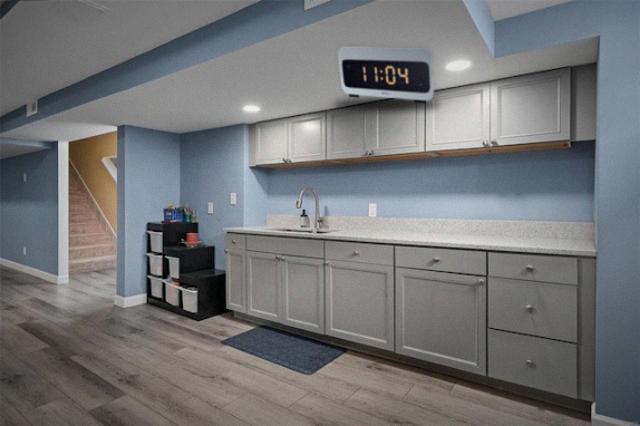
11:04
